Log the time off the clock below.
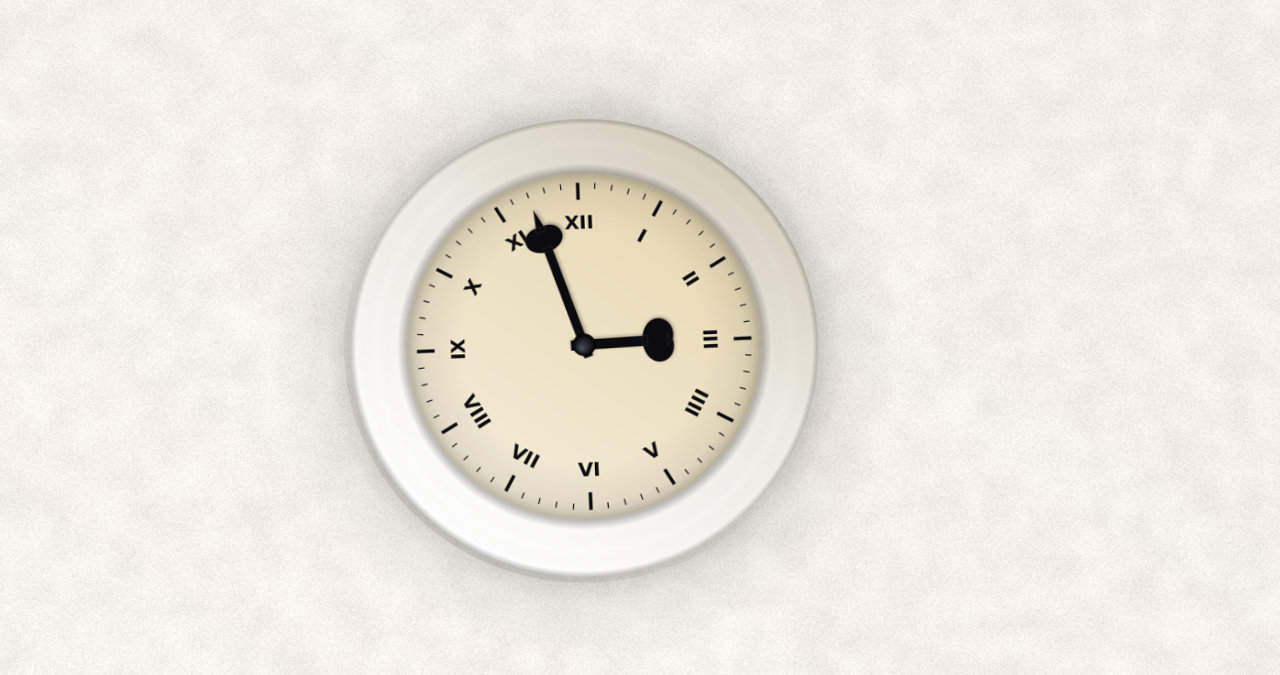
2:57
